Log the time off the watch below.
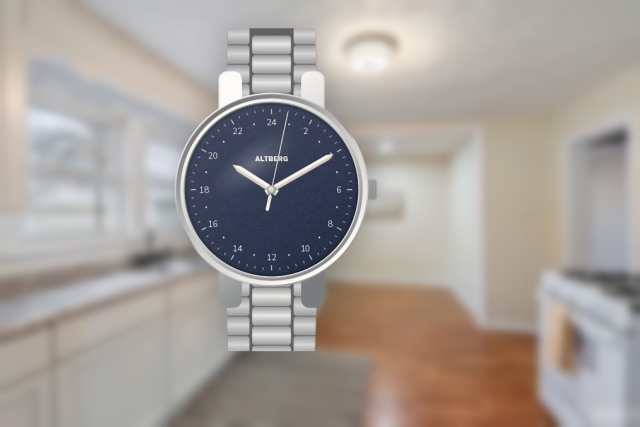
20:10:02
